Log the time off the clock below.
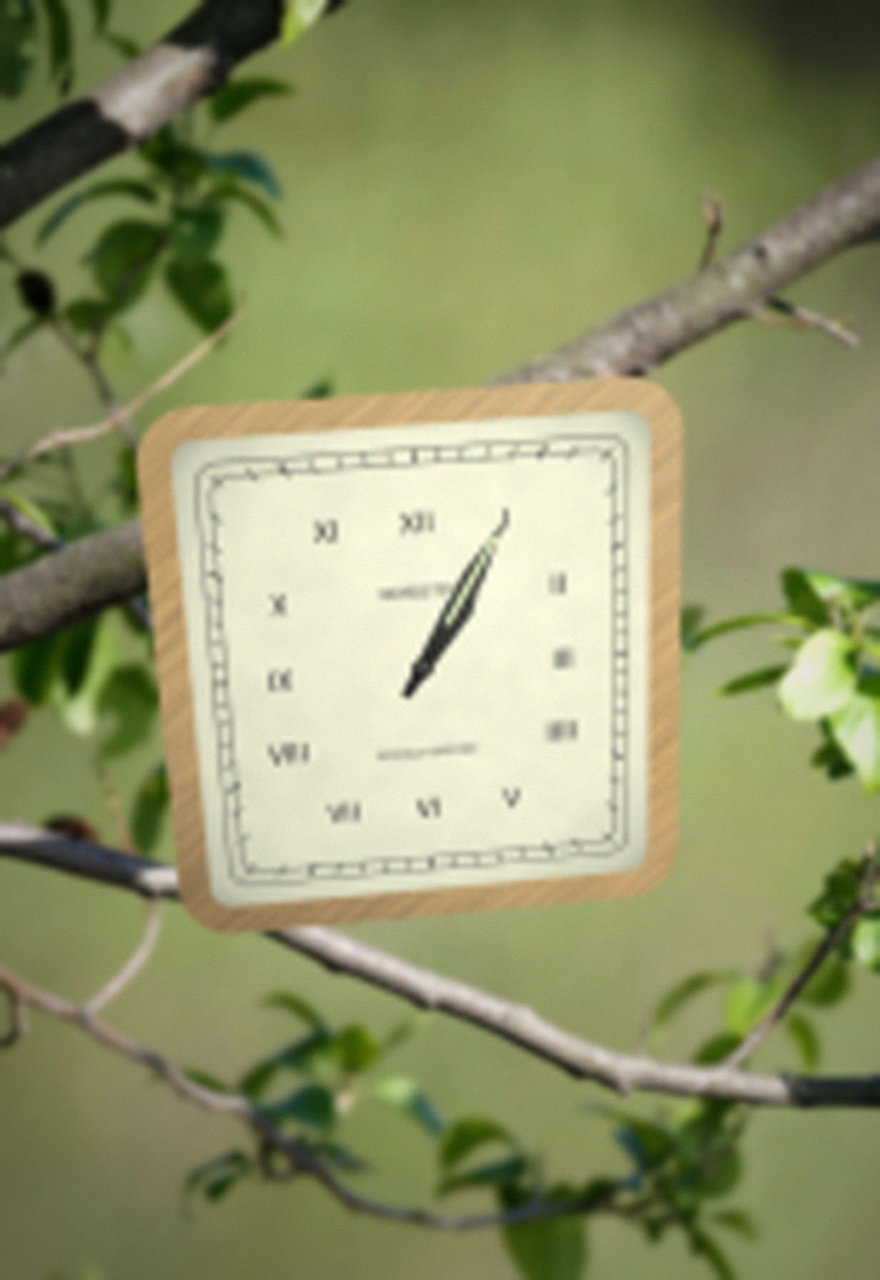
1:05
